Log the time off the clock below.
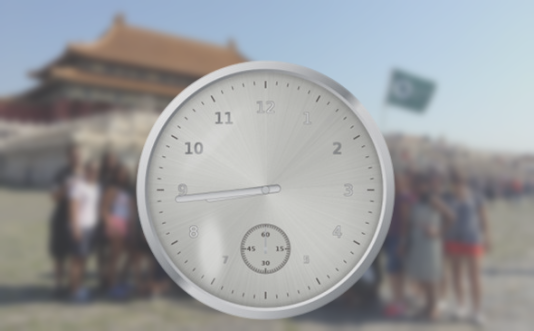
8:44
